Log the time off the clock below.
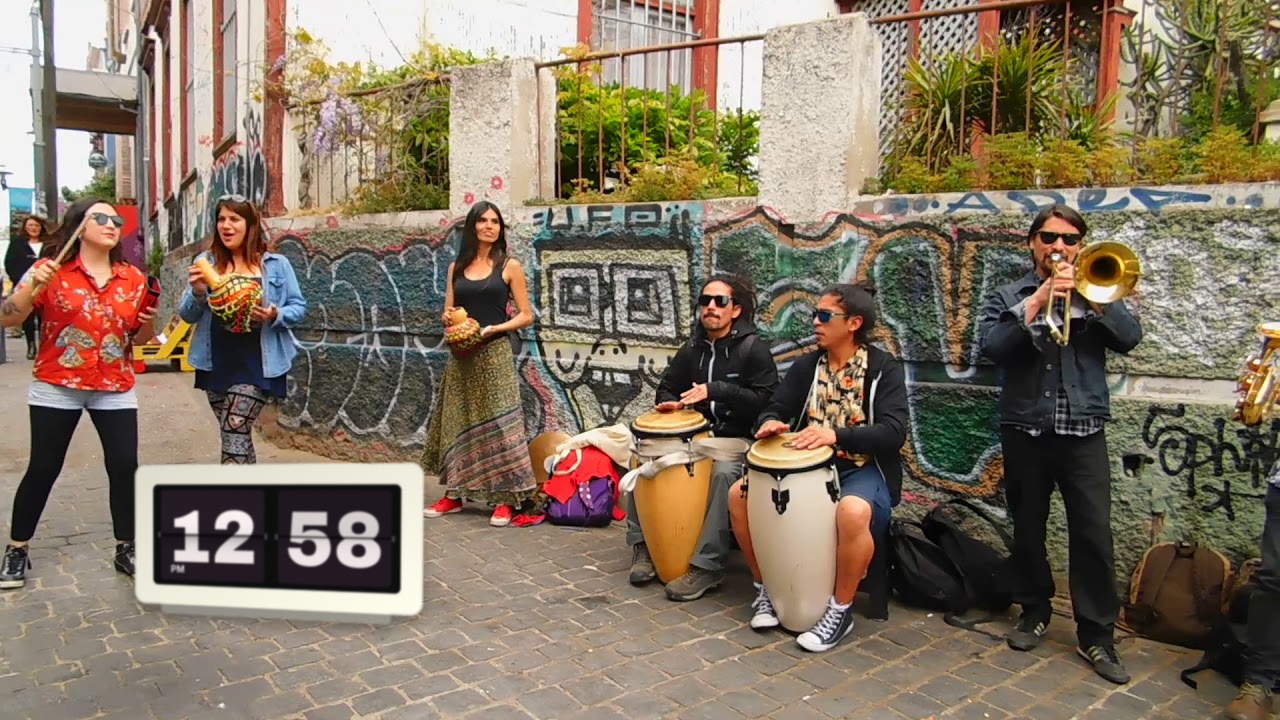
12:58
